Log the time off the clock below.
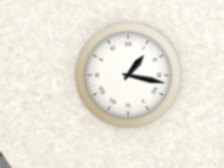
1:17
